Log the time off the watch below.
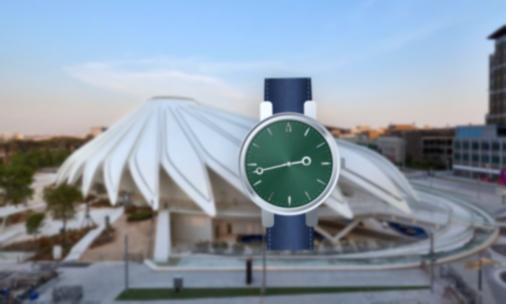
2:43
